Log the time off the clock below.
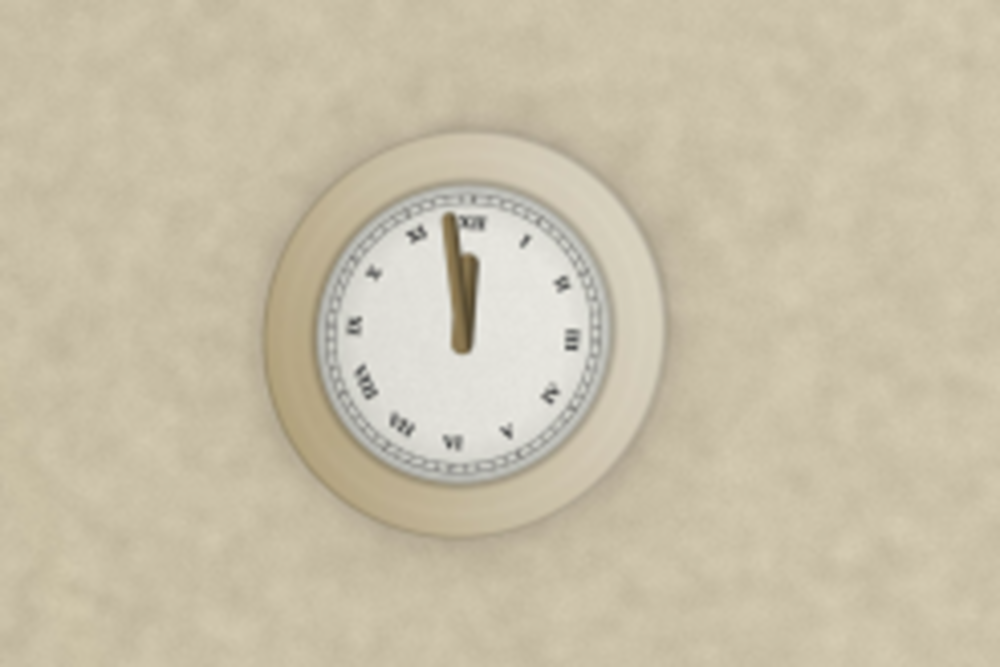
11:58
